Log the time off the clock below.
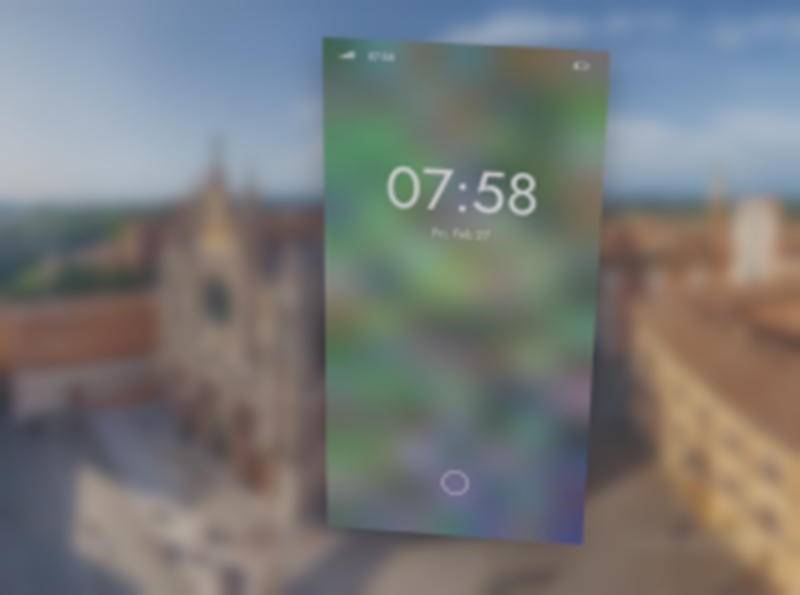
7:58
